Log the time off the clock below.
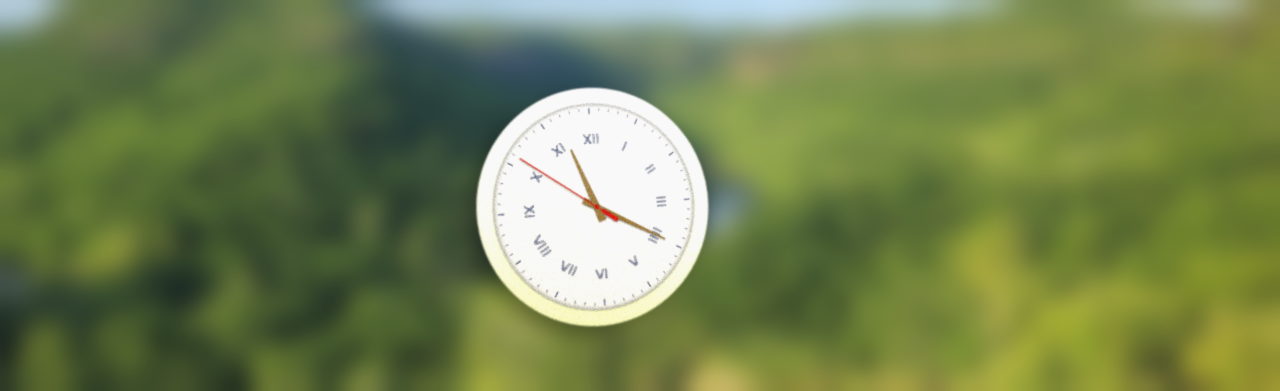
11:19:51
